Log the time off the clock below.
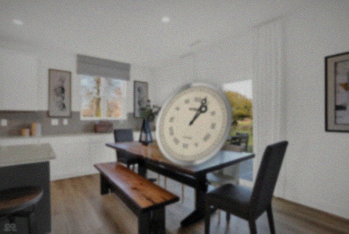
1:03
